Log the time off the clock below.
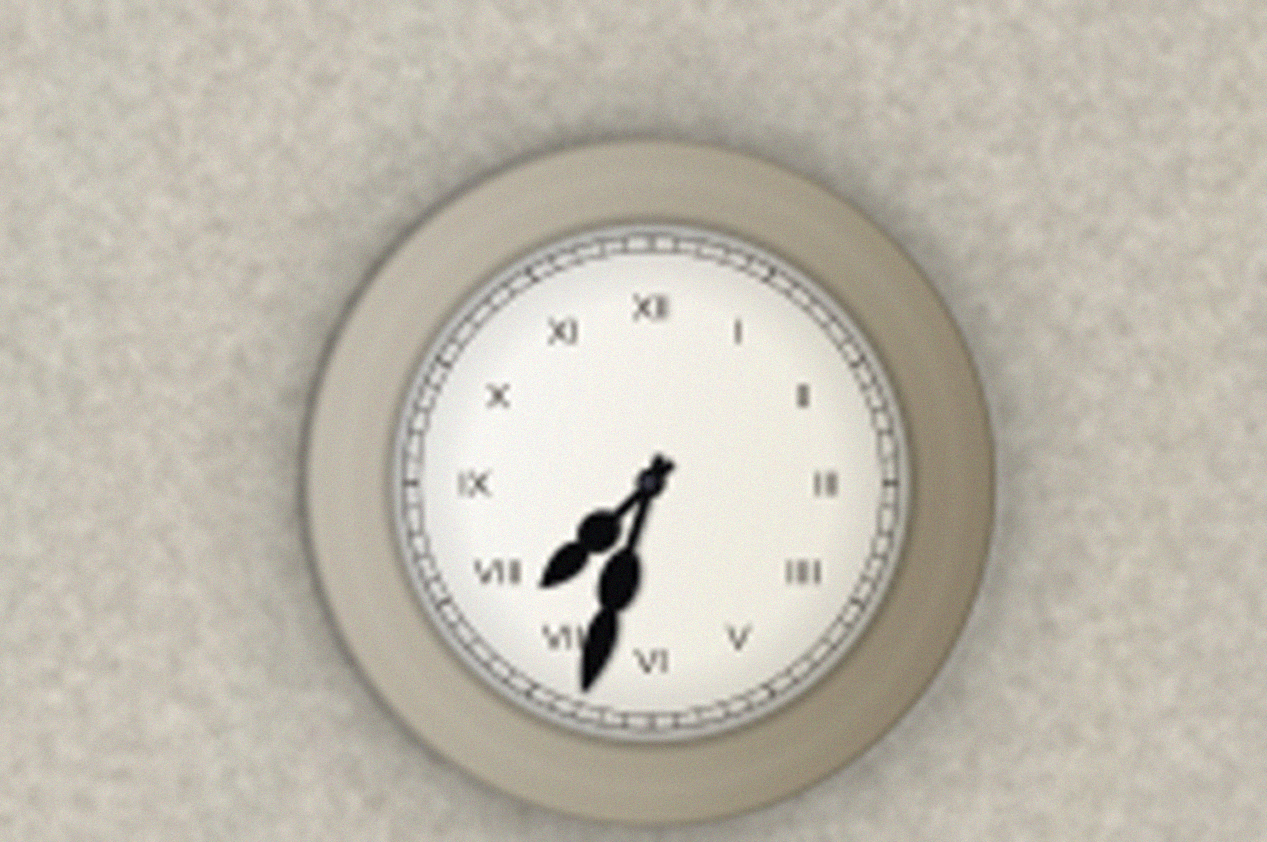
7:33
